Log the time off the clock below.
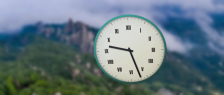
9:27
